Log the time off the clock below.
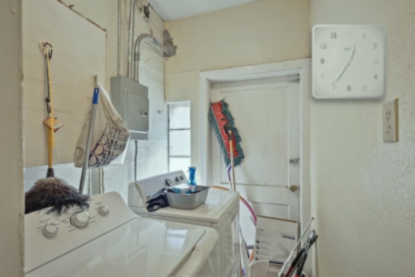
12:36
